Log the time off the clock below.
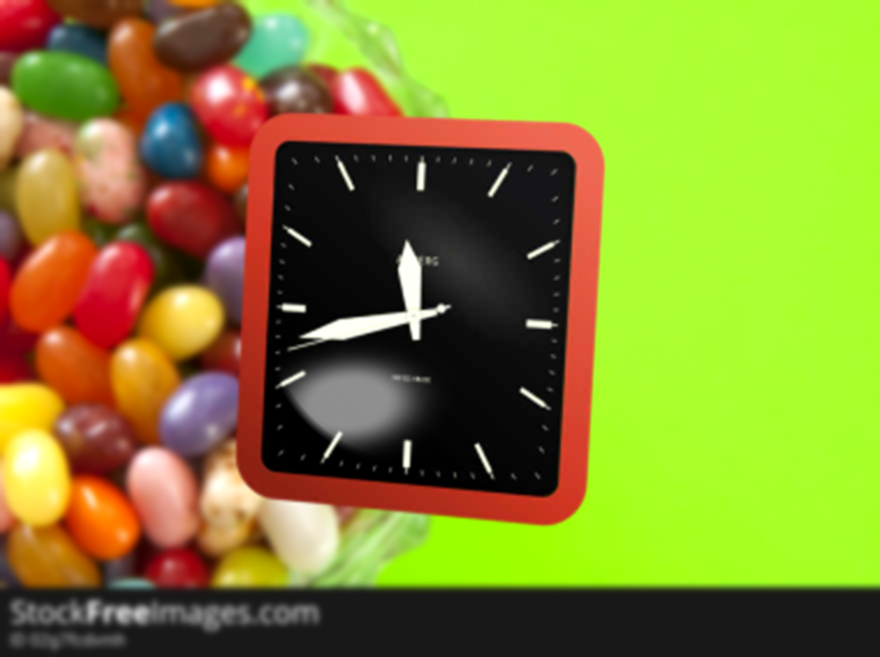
11:42:42
